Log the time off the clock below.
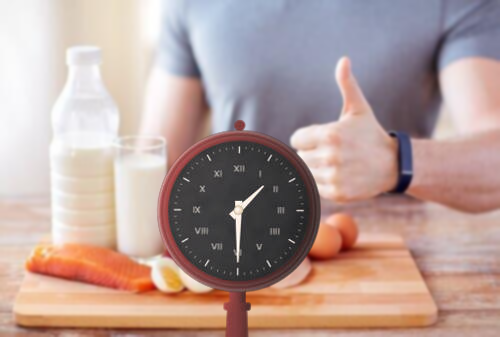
1:30
